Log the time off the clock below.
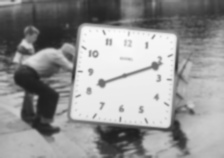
8:11
